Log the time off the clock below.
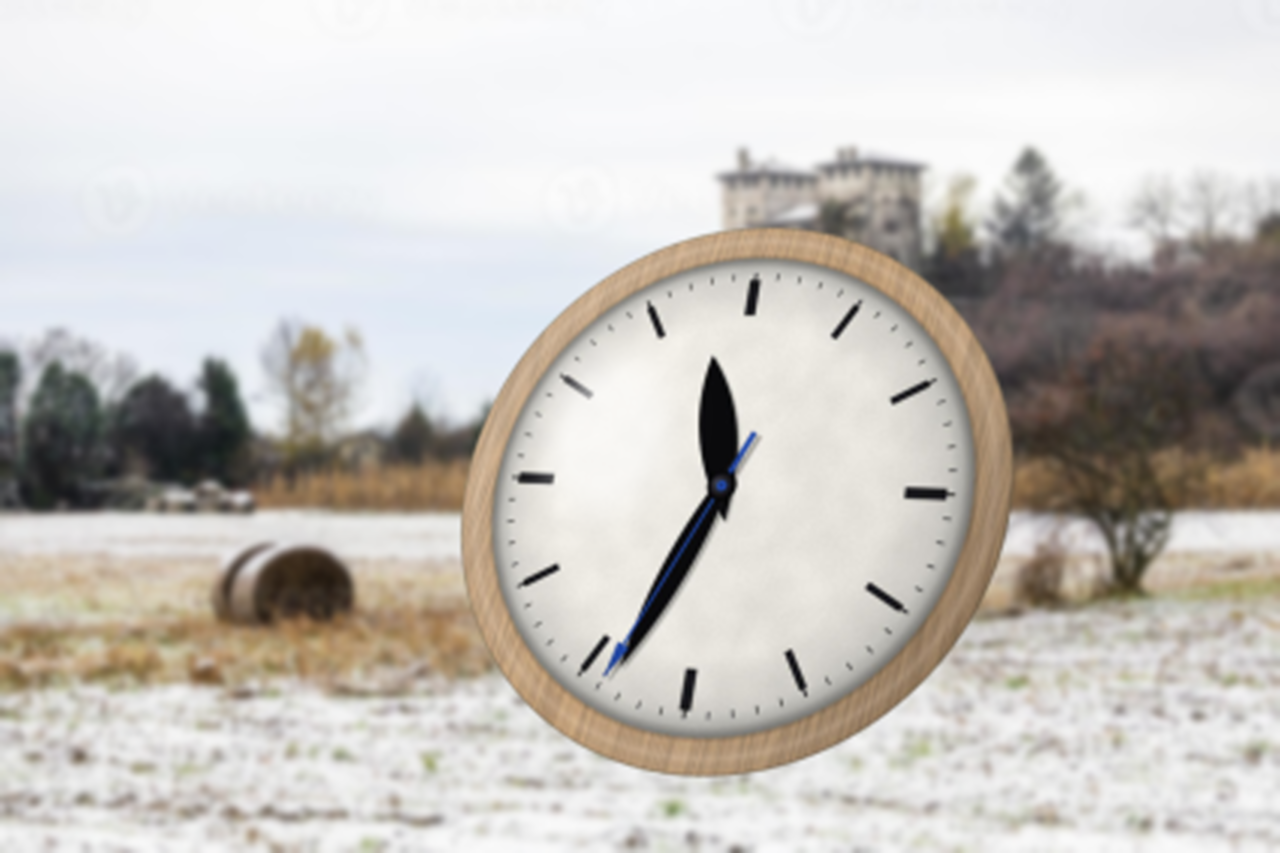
11:33:34
